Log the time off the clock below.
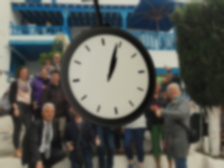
1:04
